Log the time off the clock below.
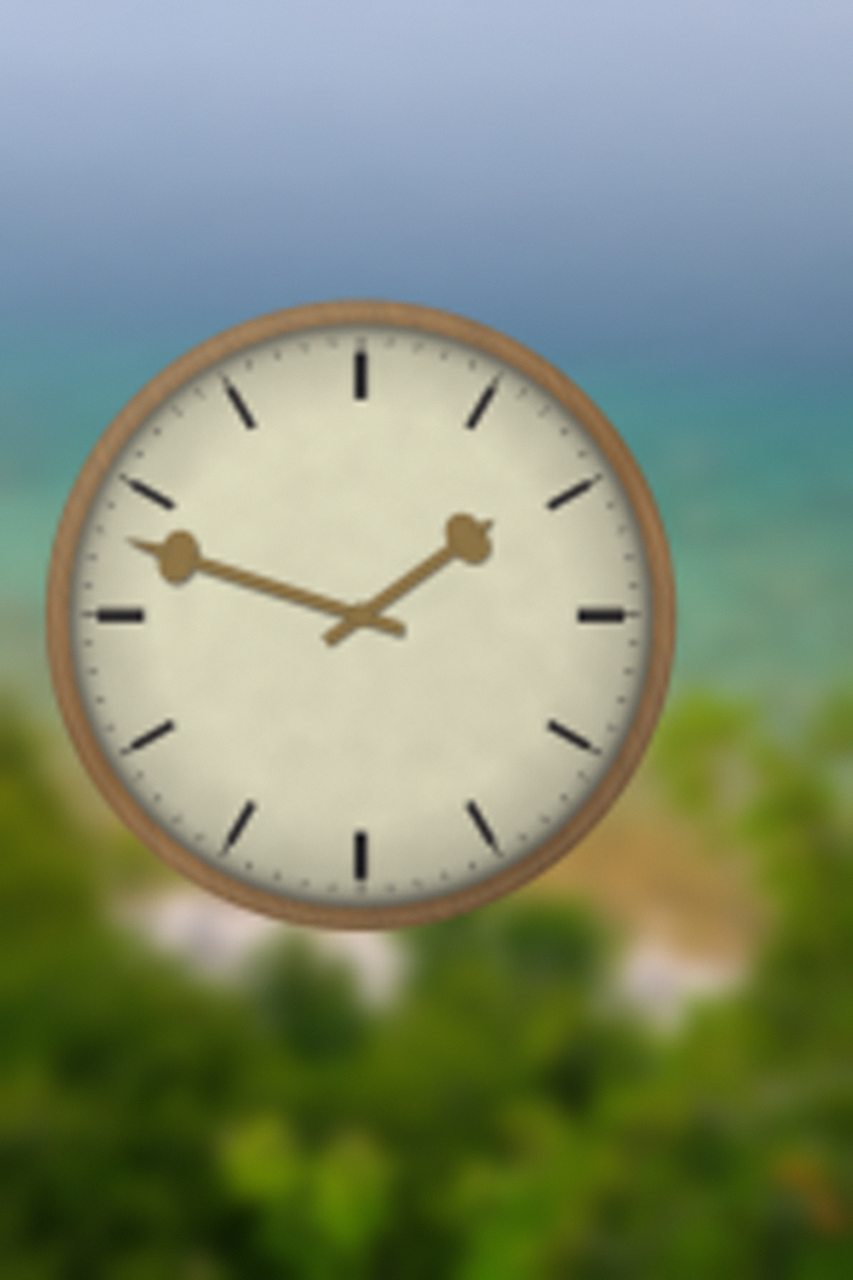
1:48
